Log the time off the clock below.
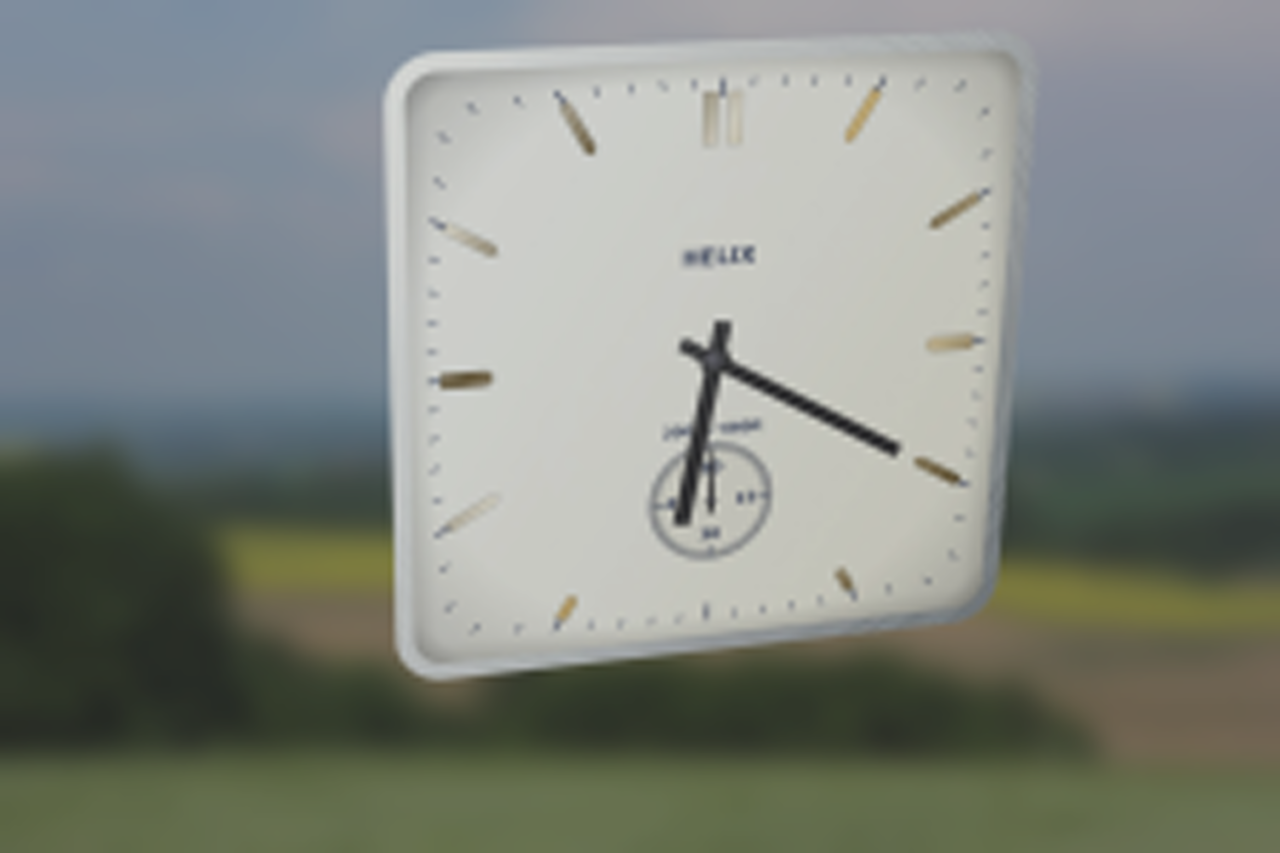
6:20
